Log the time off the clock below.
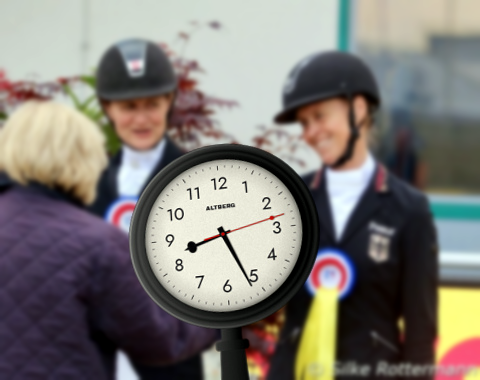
8:26:13
